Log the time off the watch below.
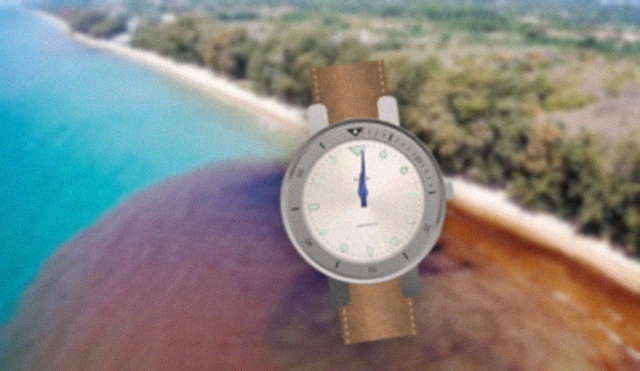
12:01
